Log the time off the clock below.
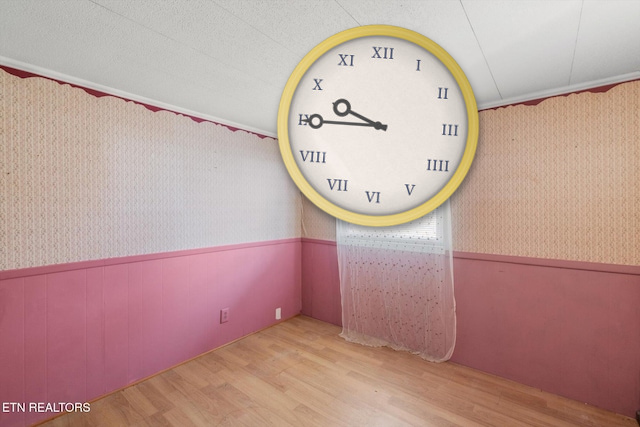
9:45
